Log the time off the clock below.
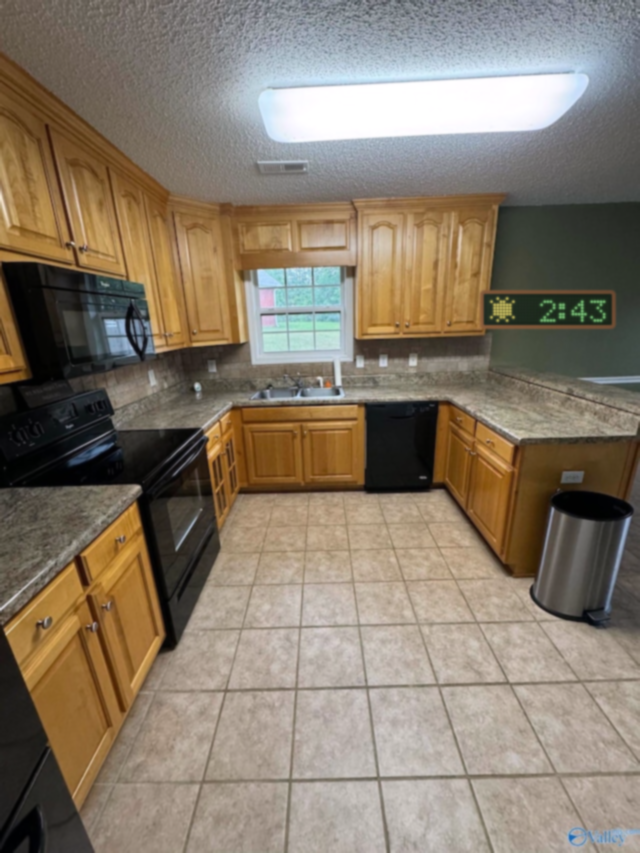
2:43
